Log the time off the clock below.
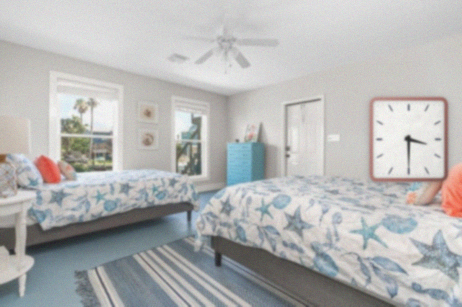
3:30
